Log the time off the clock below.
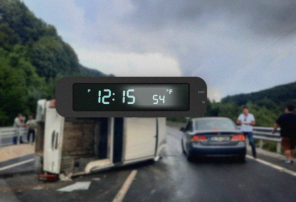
12:15
